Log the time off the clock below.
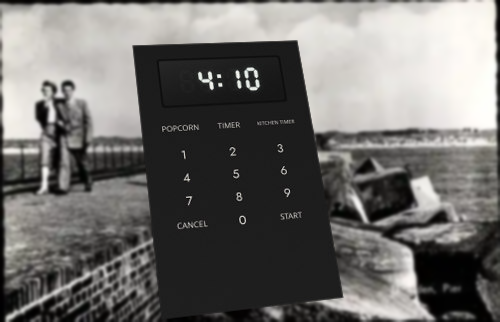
4:10
